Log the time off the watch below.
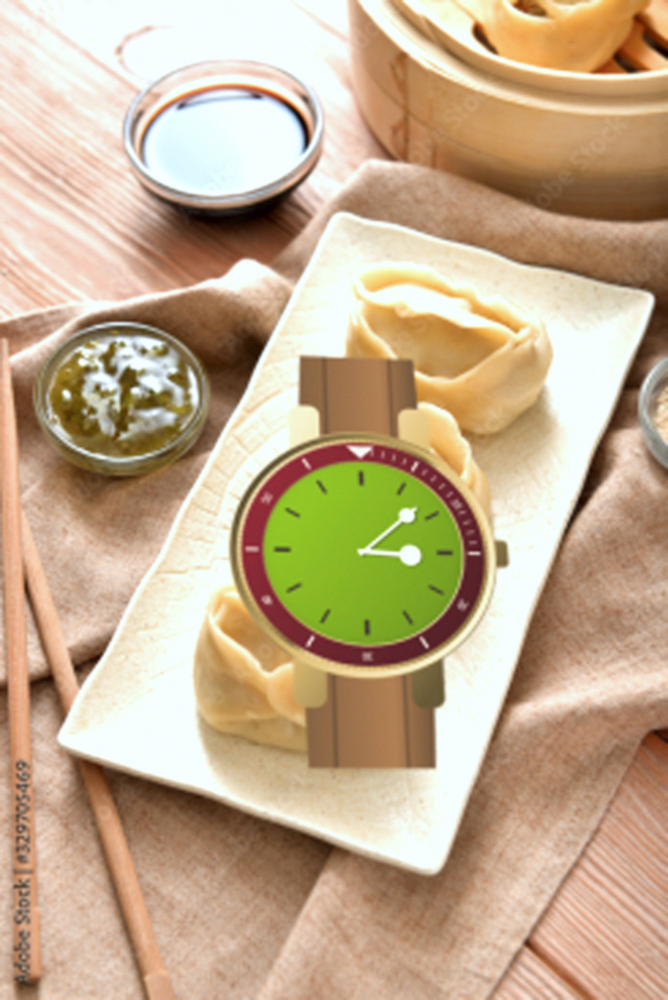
3:08
